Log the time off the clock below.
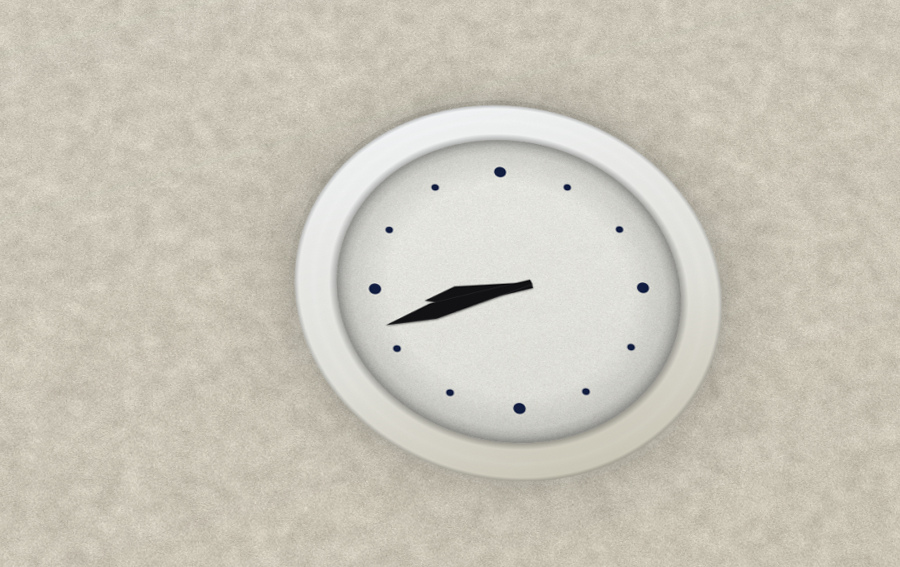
8:42
